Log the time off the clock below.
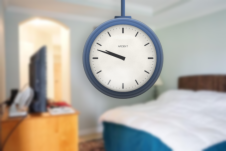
9:48
